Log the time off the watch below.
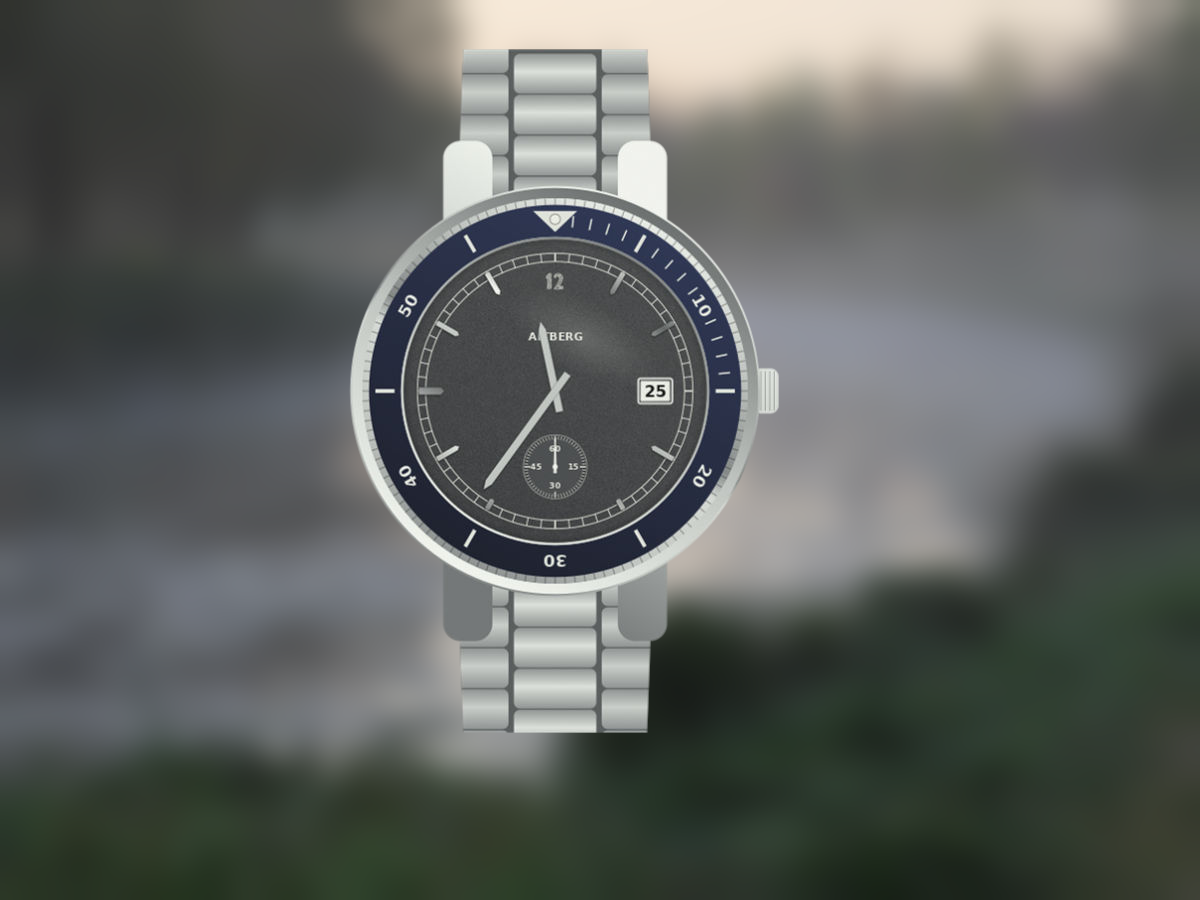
11:36
